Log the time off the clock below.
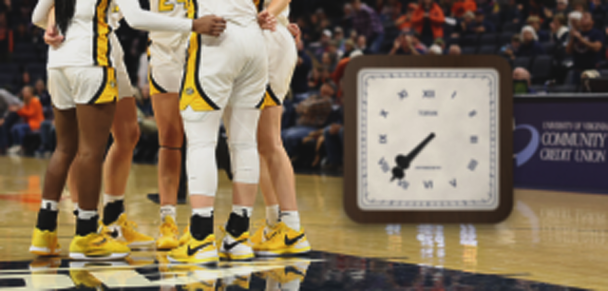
7:37
